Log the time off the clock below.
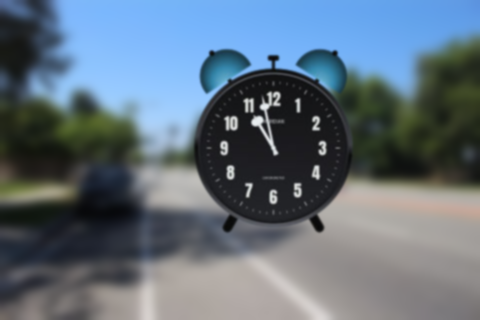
10:58
